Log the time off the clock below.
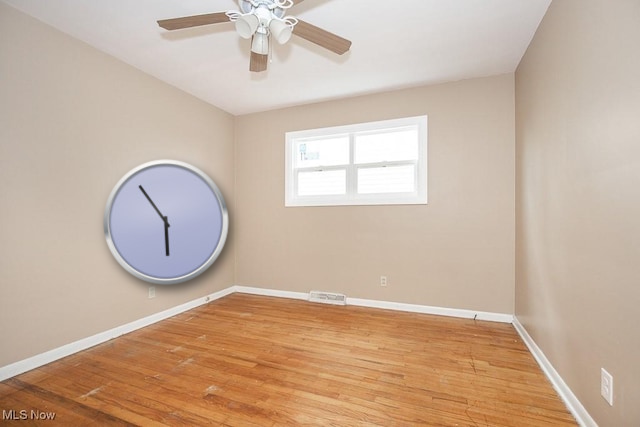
5:54
